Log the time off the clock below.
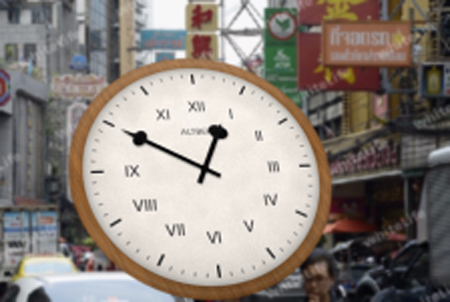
12:50
